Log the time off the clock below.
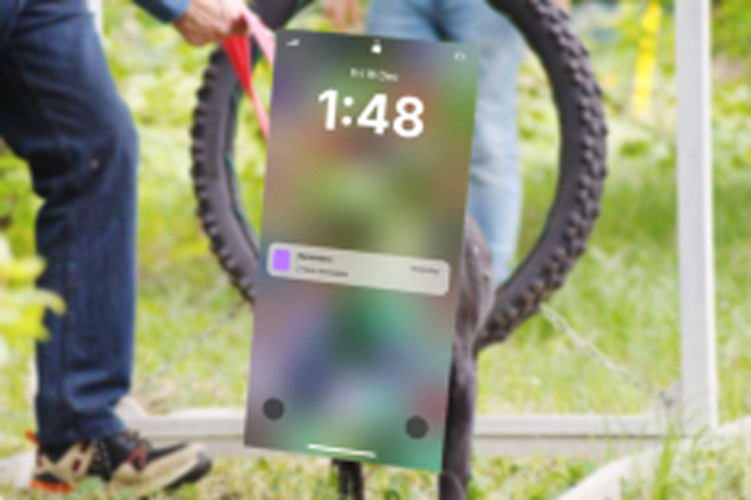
1:48
